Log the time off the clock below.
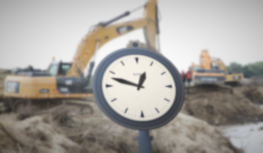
12:48
